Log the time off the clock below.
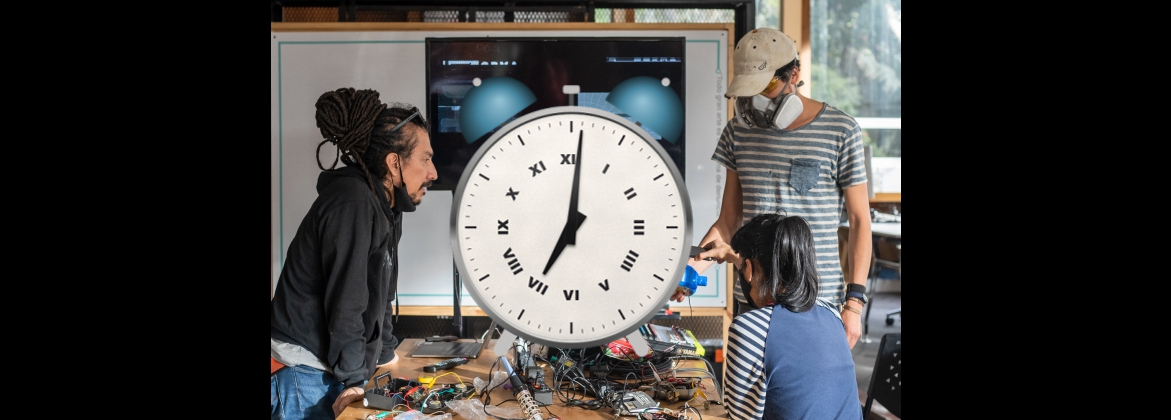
7:01
